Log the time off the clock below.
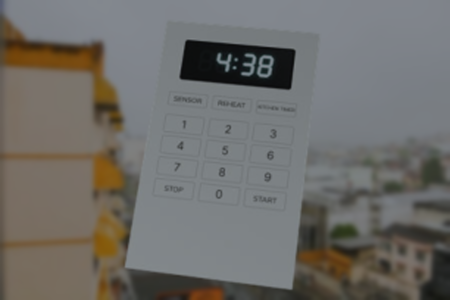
4:38
